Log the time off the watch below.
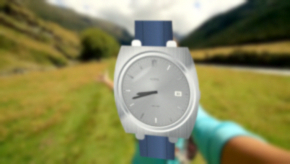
8:42
